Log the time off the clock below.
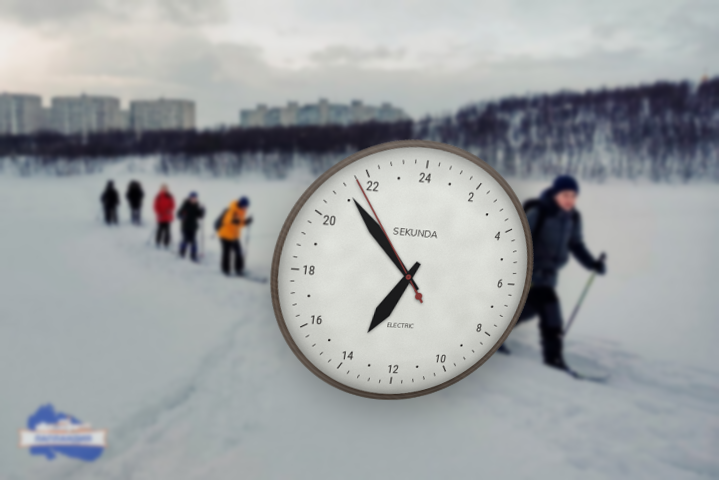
13:52:54
